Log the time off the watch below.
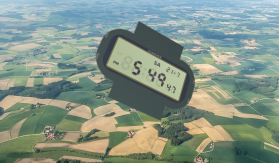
5:49:47
